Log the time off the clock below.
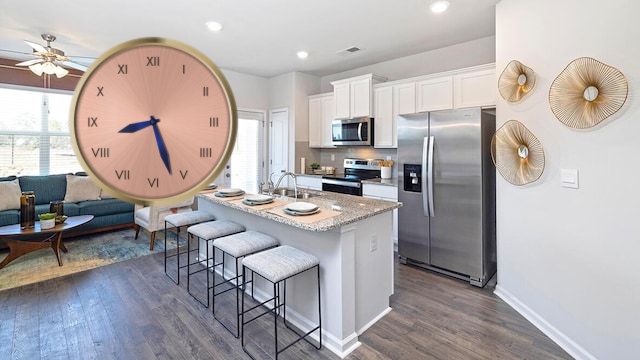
8:27
